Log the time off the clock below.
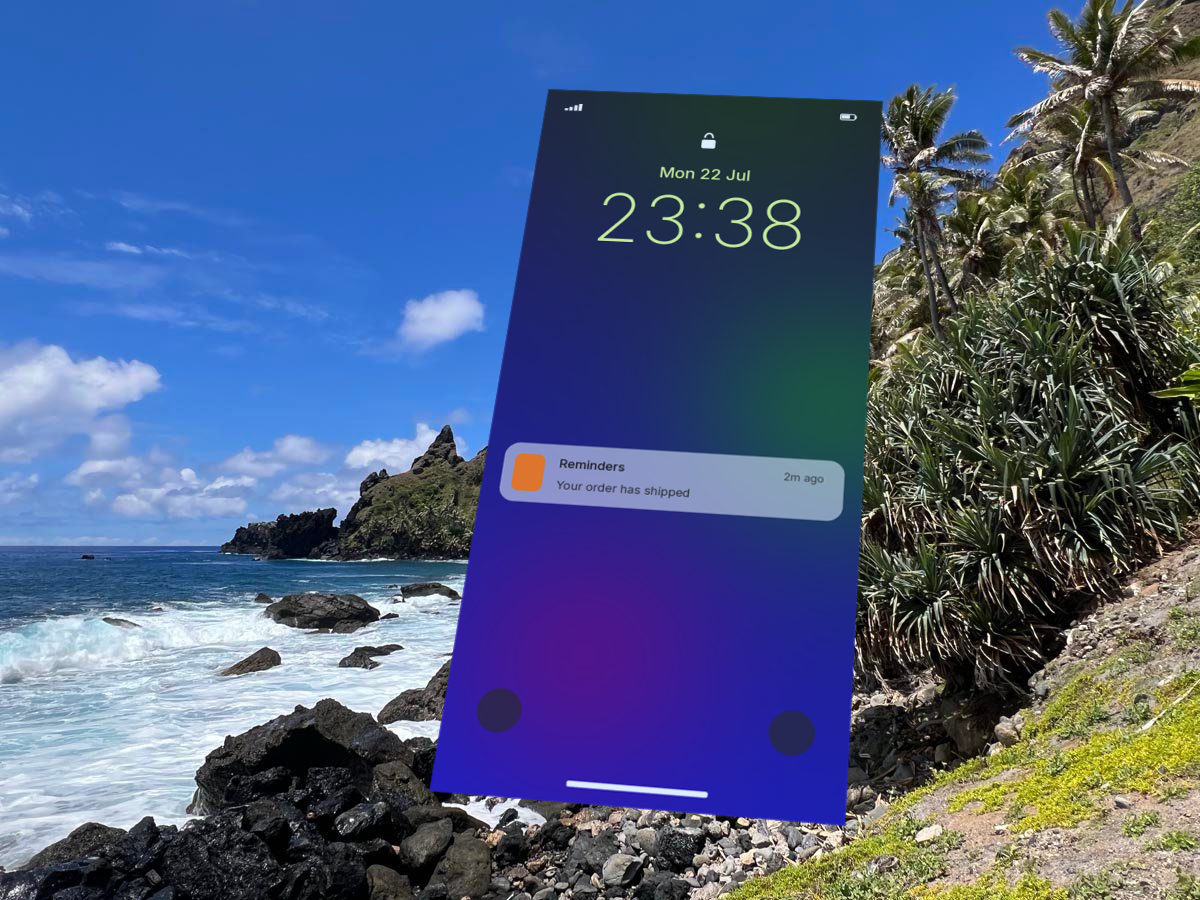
23:38
